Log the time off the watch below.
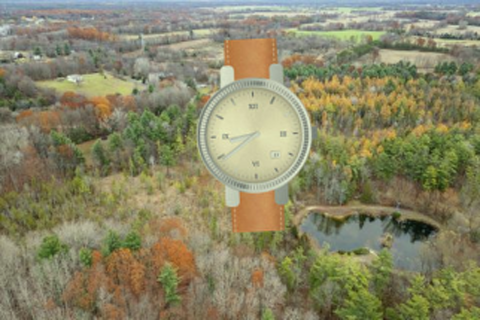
8:39
